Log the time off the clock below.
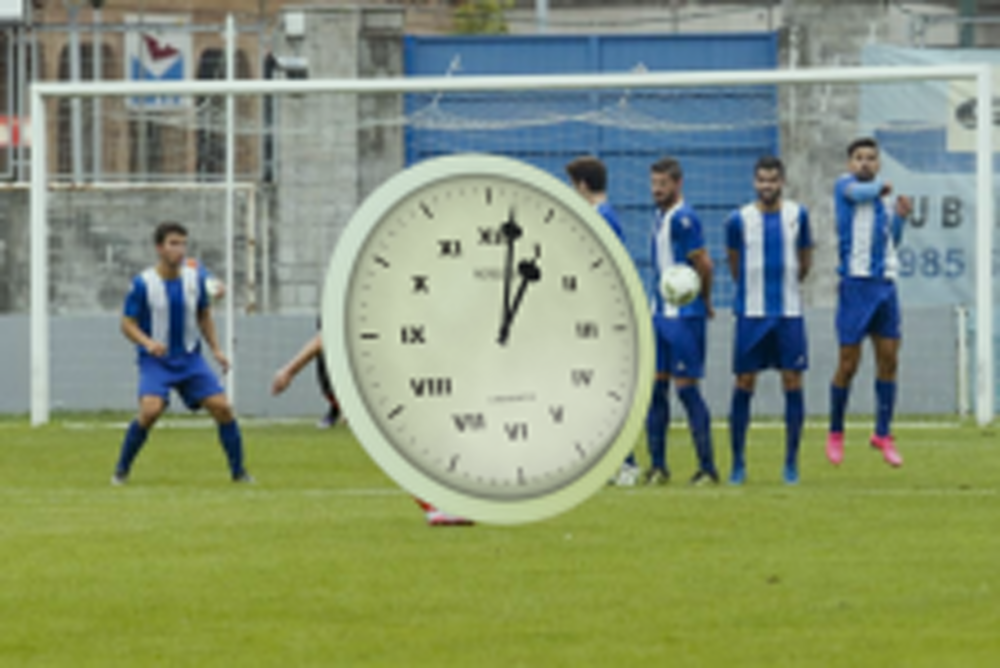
1:02
